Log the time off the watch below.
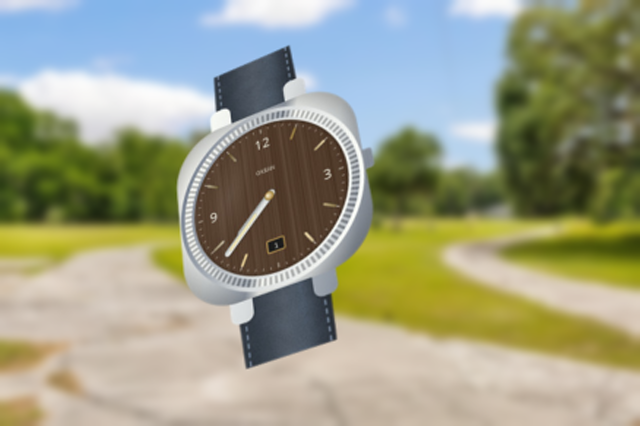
7:38
